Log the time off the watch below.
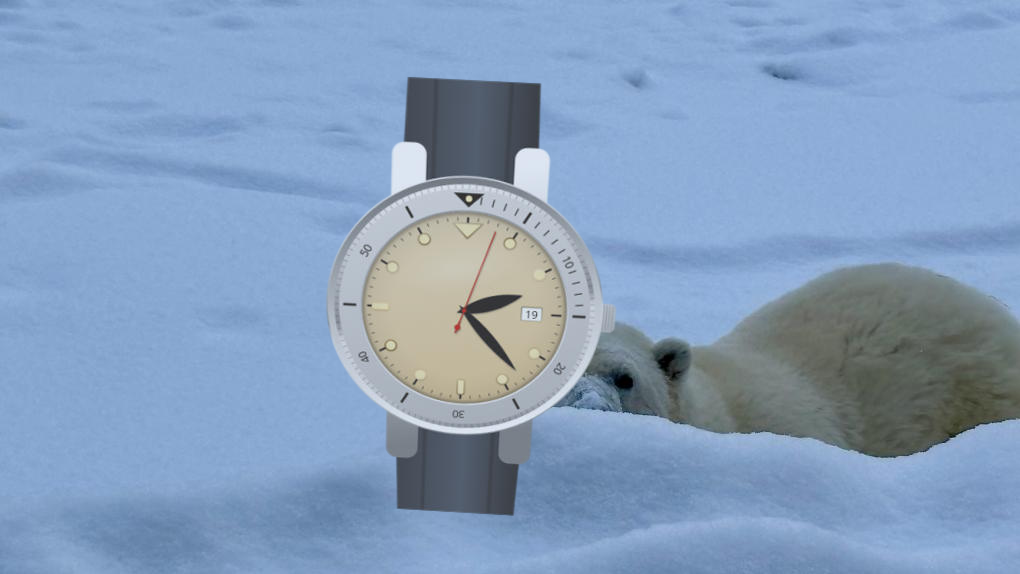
2:23:03
